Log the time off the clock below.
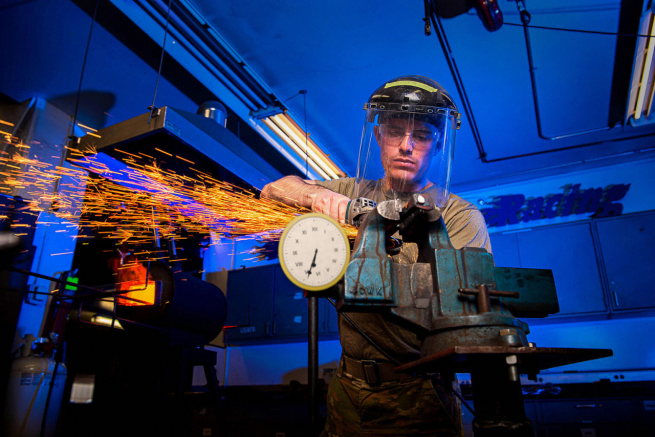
6:34
